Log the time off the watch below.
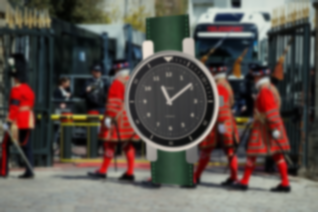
11:09
